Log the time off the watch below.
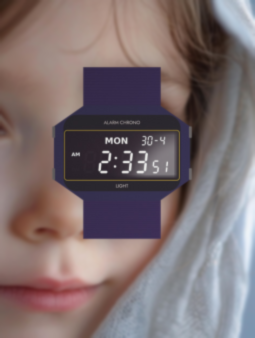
2:33:51
